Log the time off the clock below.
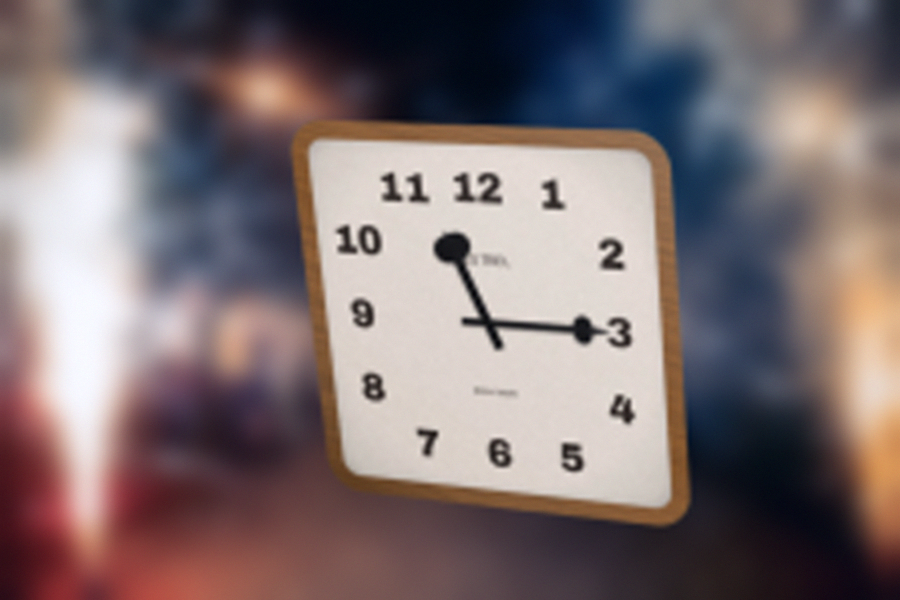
11:15
